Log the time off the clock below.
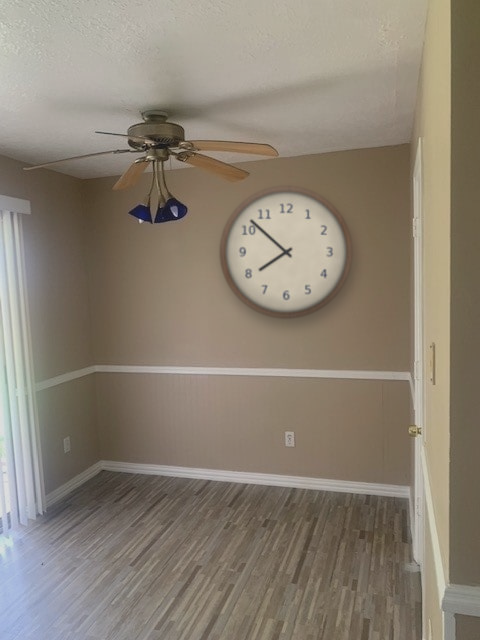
7:52
